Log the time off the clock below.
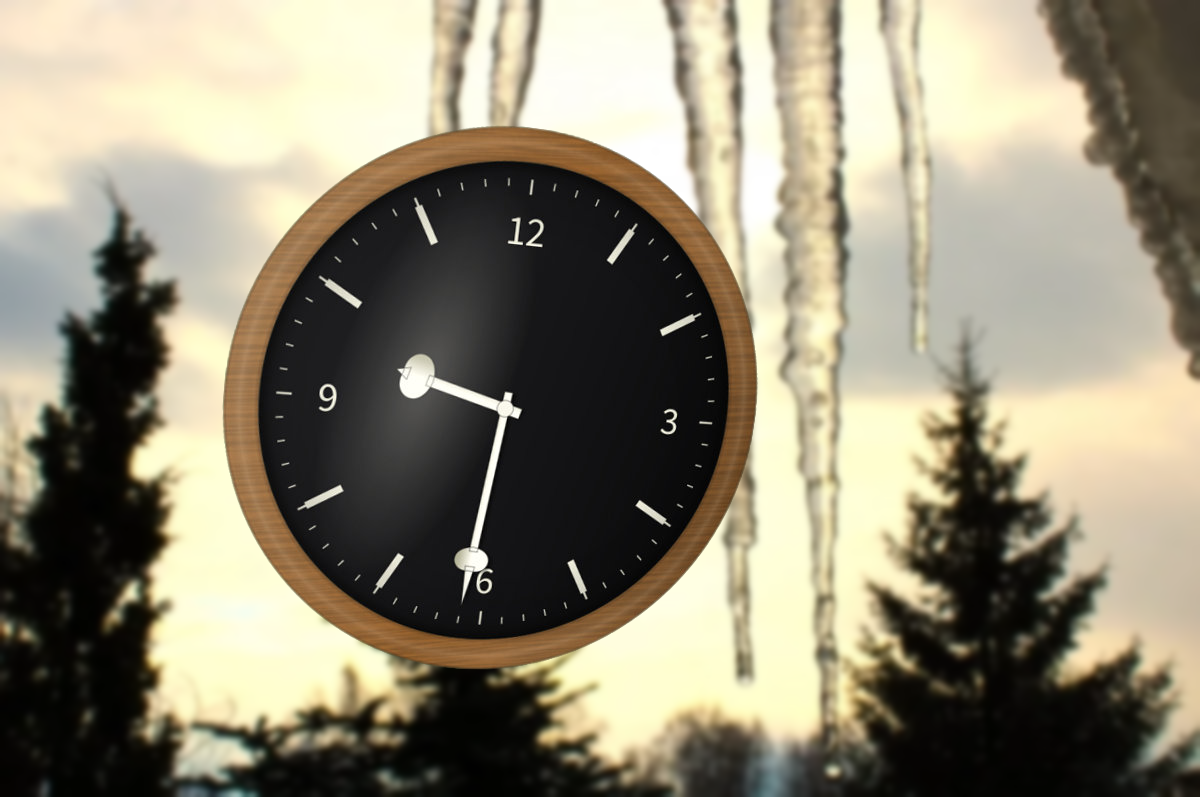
9:31
